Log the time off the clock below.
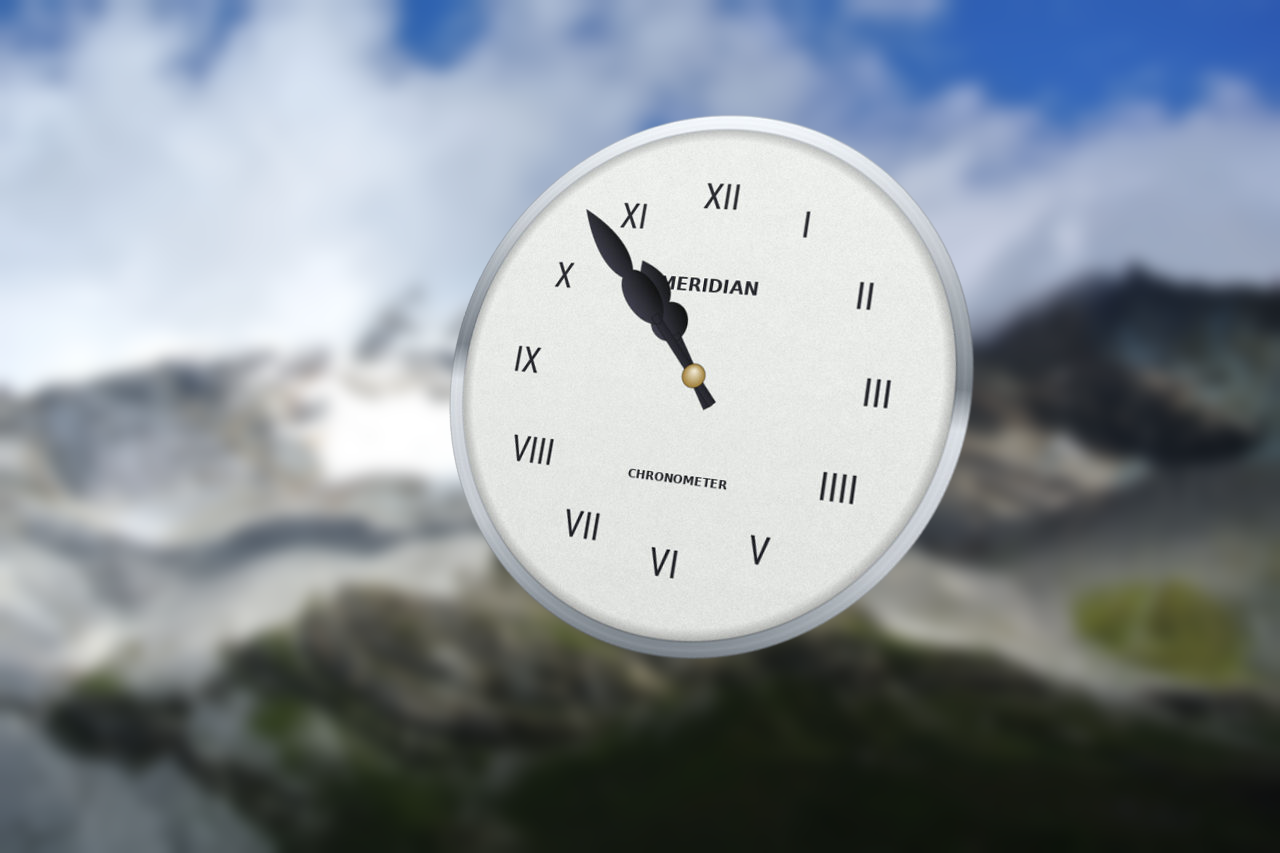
10:53
